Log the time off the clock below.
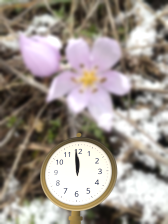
11:59
